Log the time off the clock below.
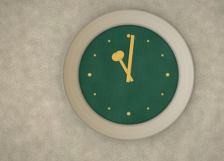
11:01
